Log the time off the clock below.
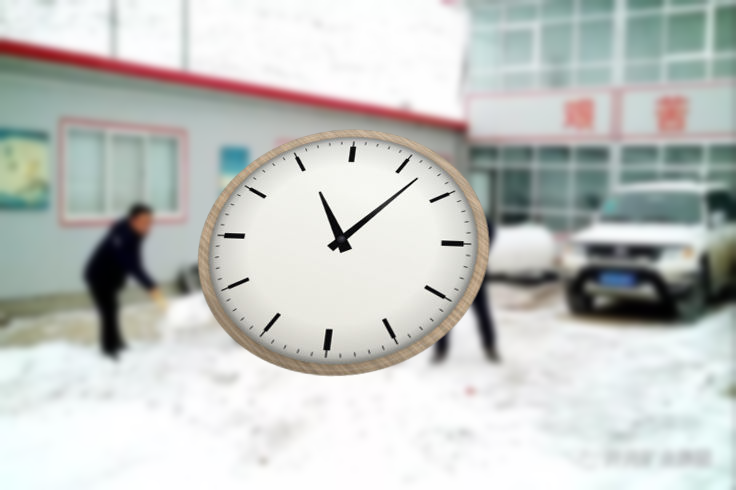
11:07
